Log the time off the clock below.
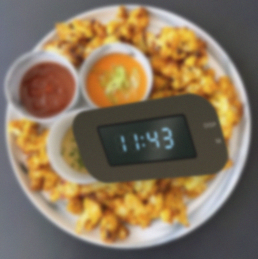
11:43
